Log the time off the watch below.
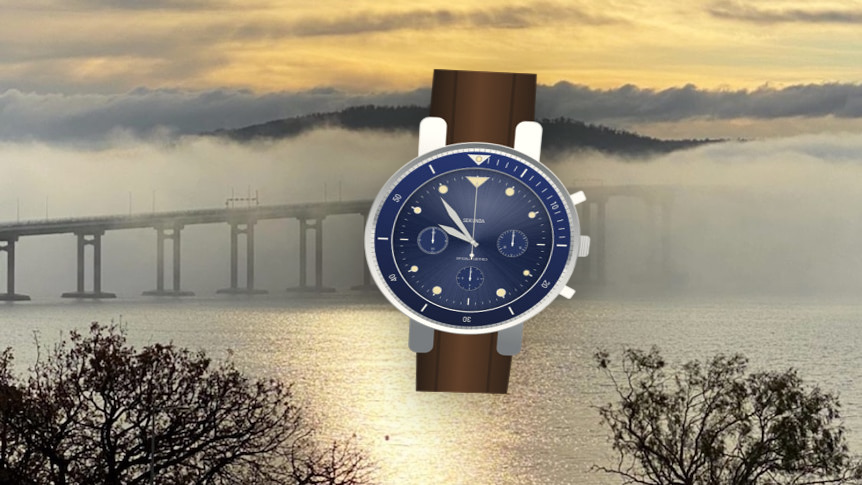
9:54
